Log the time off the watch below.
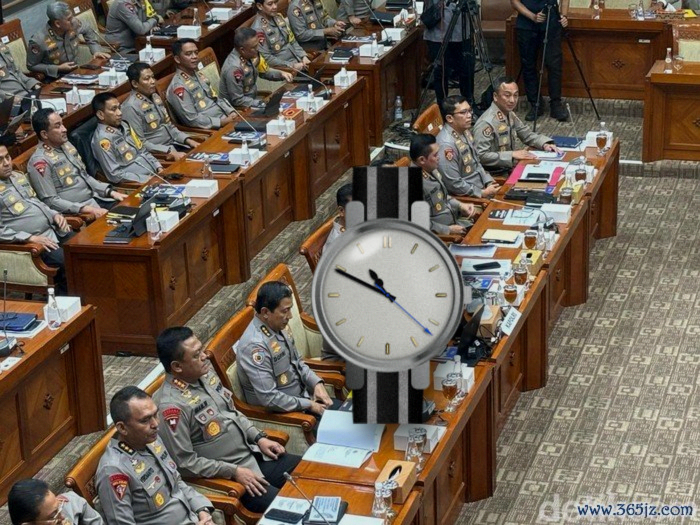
10:49:22
